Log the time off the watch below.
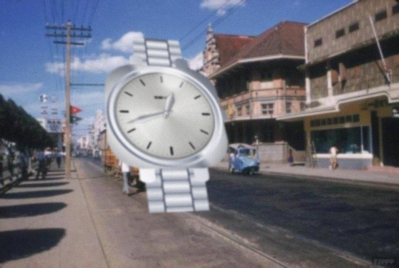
12:42
